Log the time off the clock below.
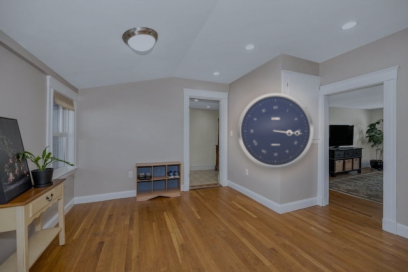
3:16
